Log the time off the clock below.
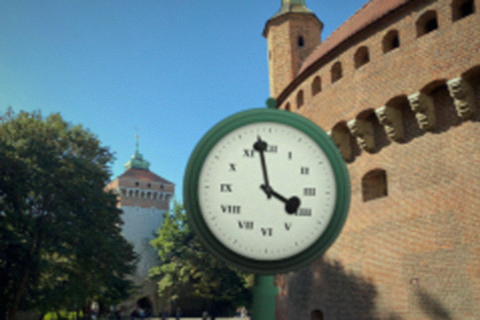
3:58
